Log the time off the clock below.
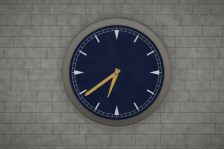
6:39
